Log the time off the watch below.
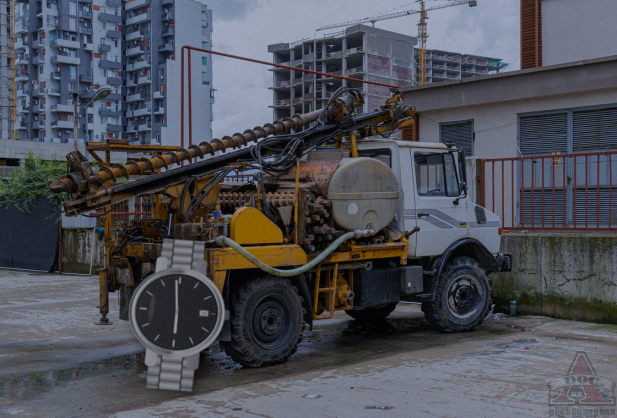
5:59
